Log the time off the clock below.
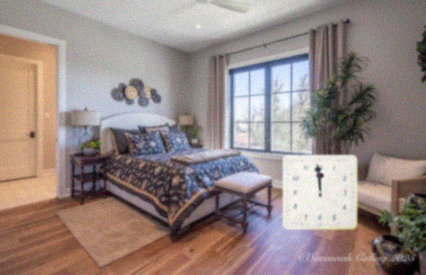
11:59
